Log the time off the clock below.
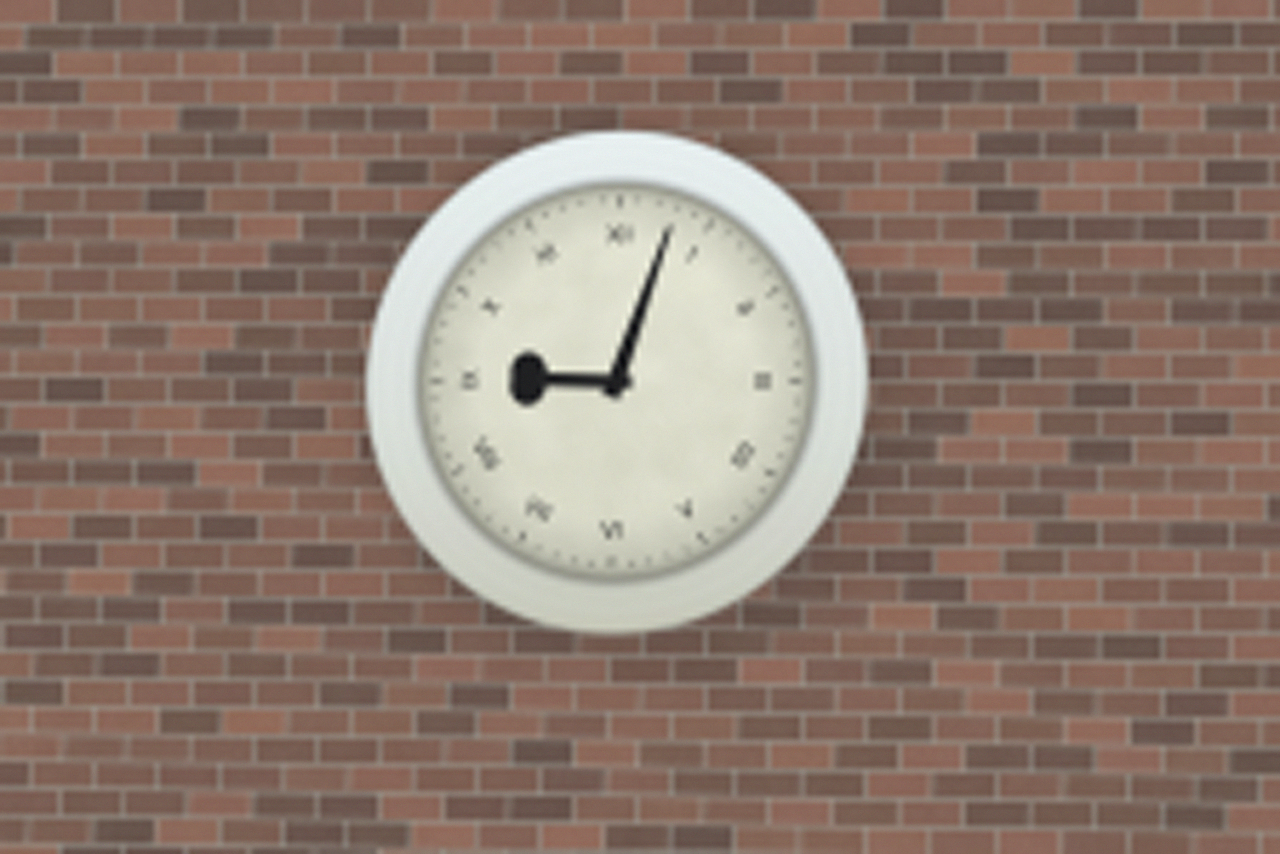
9:03
